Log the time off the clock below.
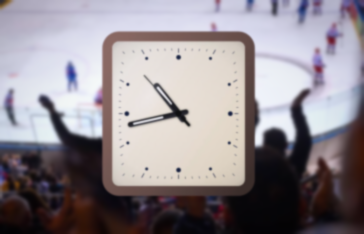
10:42:53
